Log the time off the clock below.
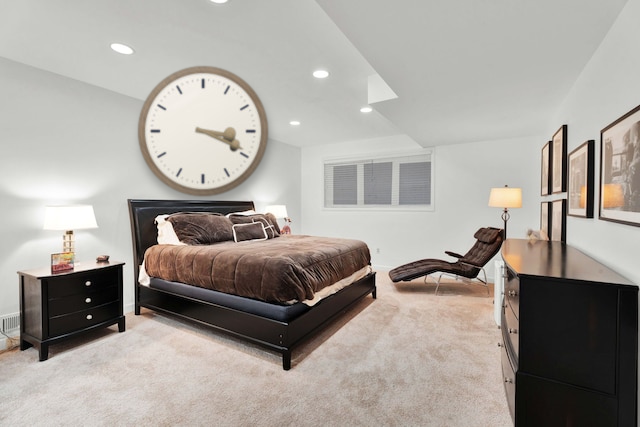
3:19
